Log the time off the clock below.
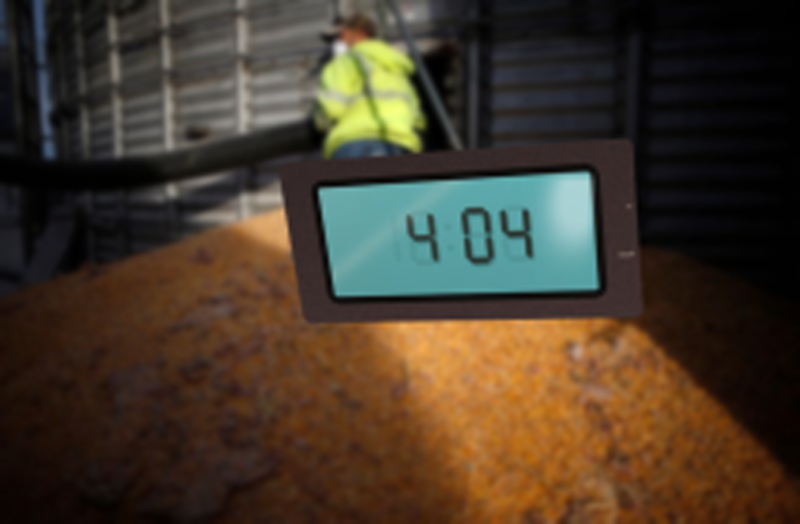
4:04
